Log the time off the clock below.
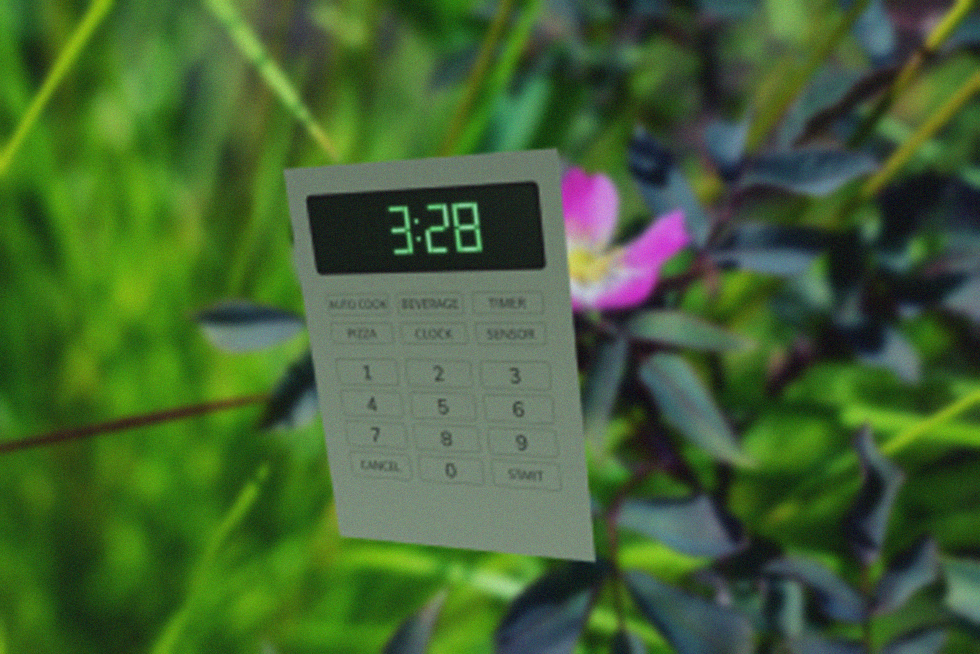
3:28
